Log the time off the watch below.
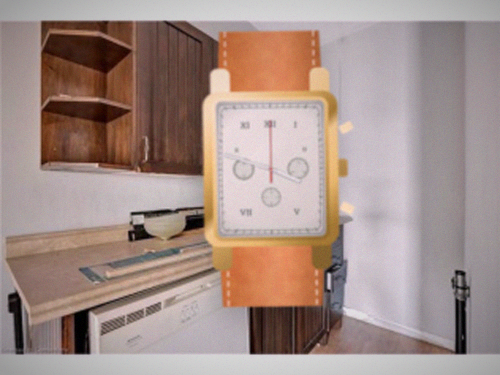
3:48
